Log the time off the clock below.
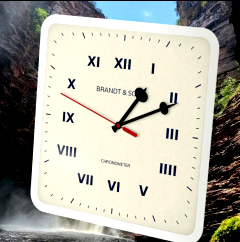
1:10:48
